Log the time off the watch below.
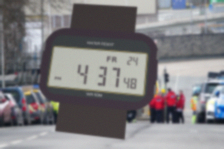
4:37
